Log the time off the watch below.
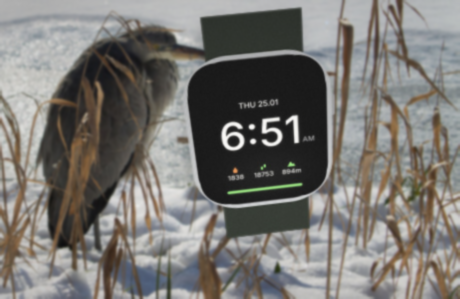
6:51
